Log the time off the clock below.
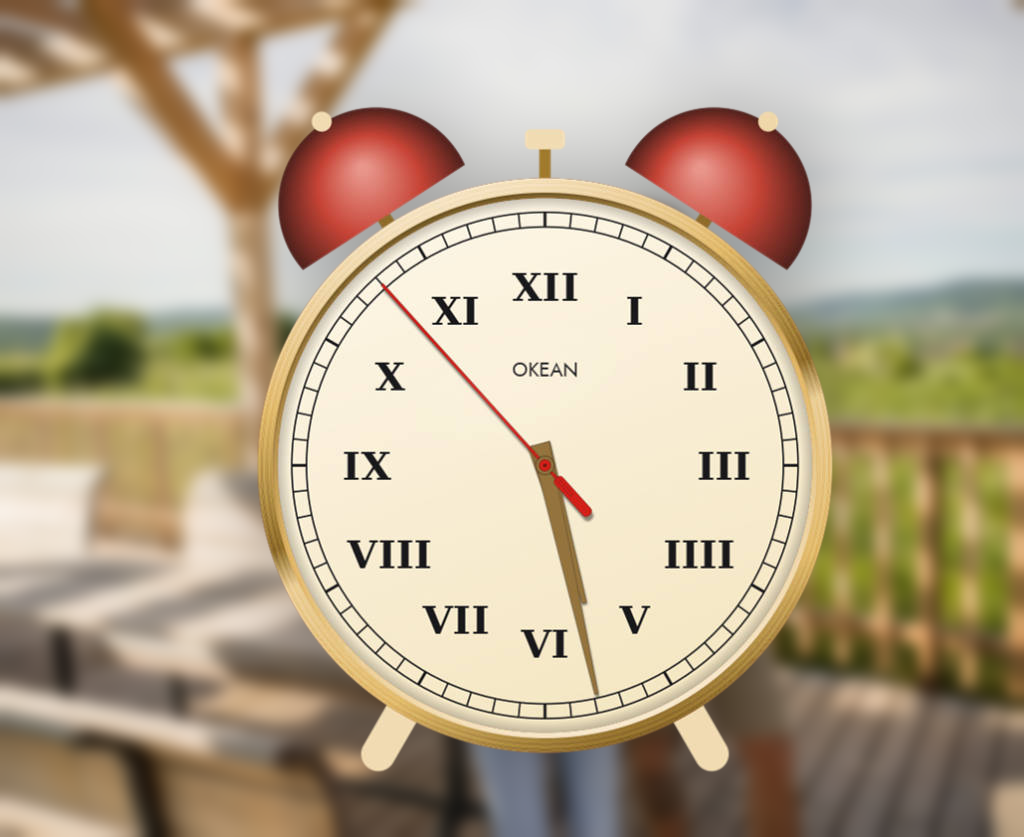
5:27:53
